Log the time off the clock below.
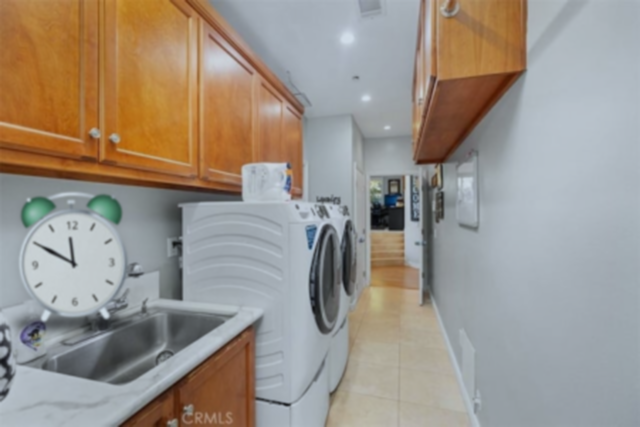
11:50
